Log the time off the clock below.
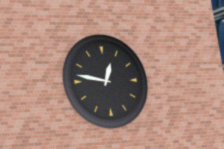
12:47
